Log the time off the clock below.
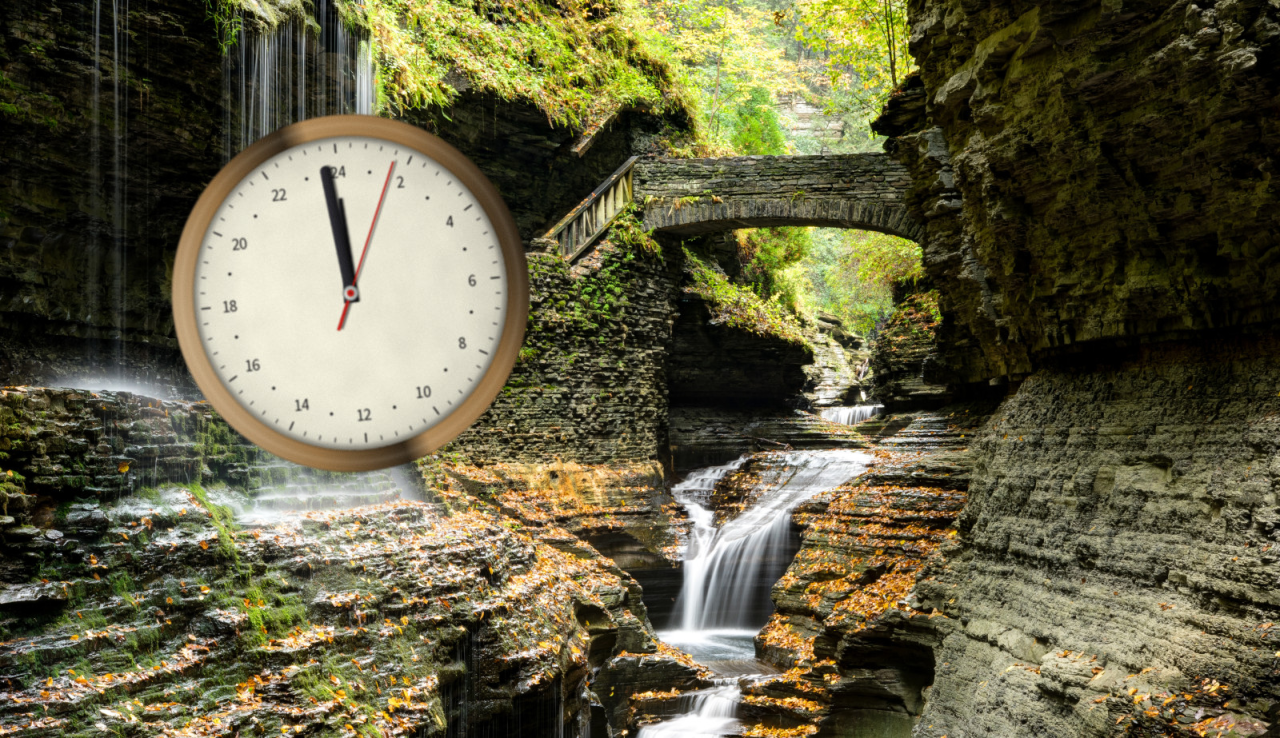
23:59:04
